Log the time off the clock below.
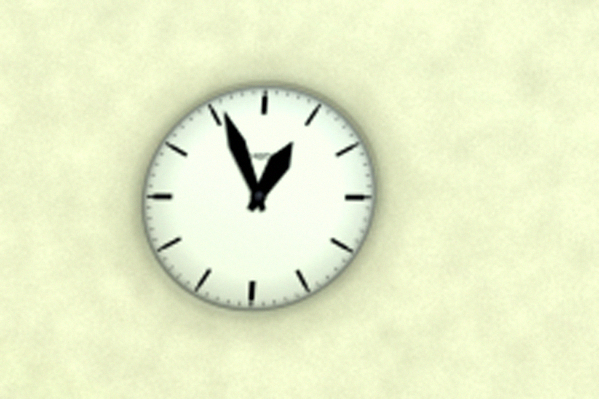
12:56
